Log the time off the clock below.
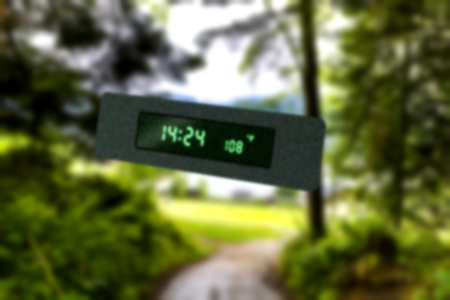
14:24
